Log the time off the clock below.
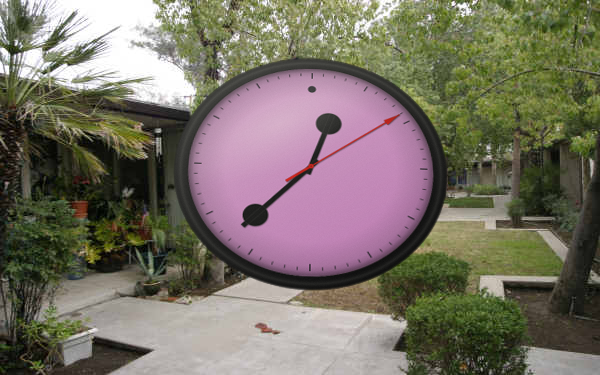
12:37:09
